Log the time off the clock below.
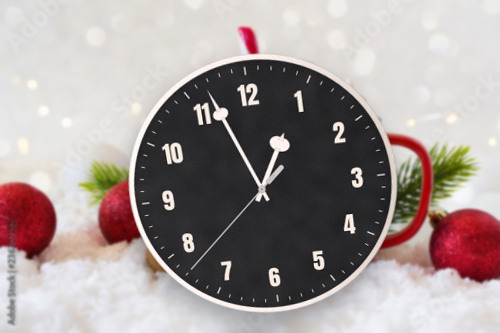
12:56:38
